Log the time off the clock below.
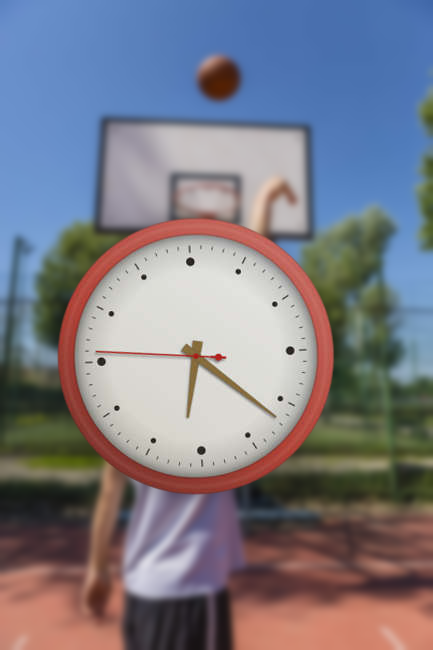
6:21:46
